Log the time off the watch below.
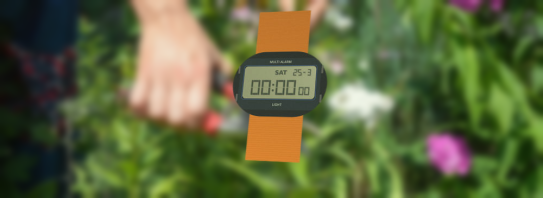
0:00:00
